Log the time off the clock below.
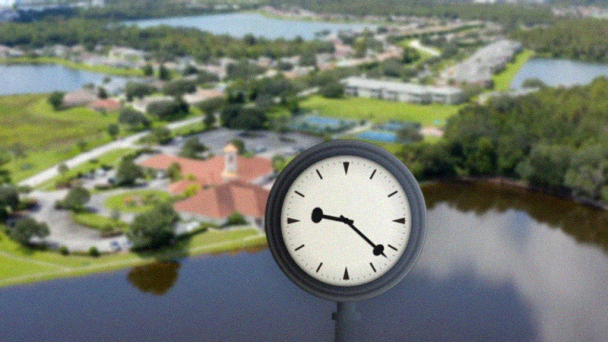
9:22
